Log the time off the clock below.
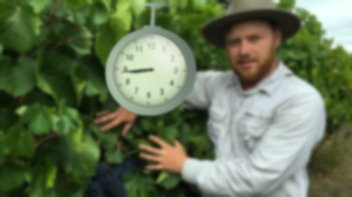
8:44
